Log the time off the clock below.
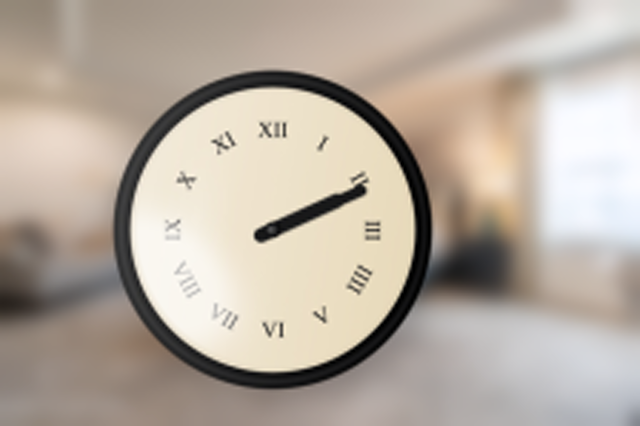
2:11
